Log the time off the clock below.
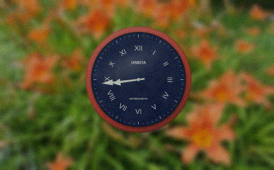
8:44
